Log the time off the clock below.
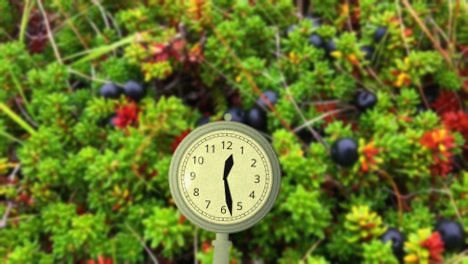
12:28
